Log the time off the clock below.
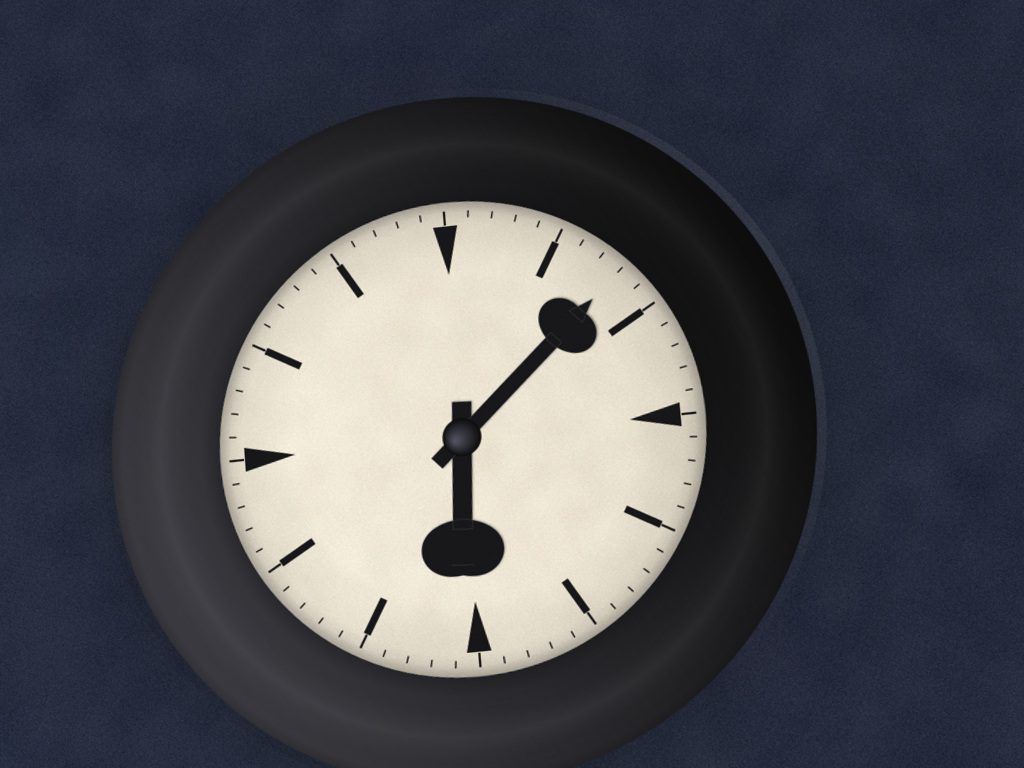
6:08
